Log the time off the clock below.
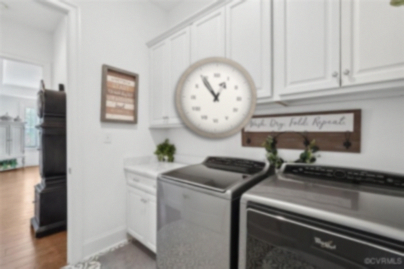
12:54
